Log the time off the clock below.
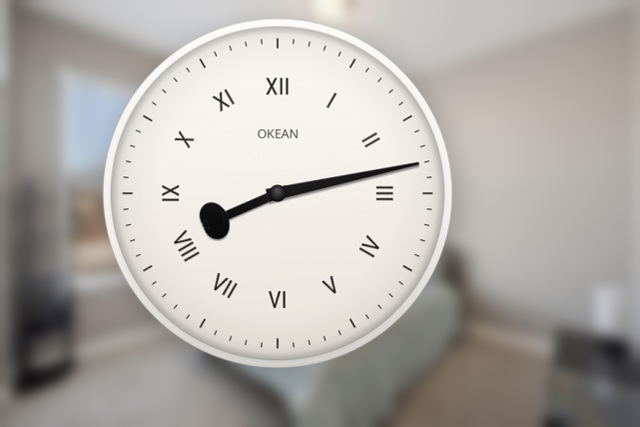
8:13
